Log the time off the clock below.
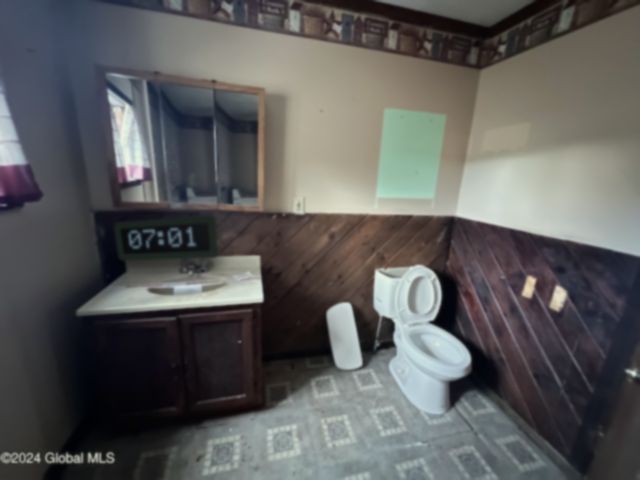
7:01
